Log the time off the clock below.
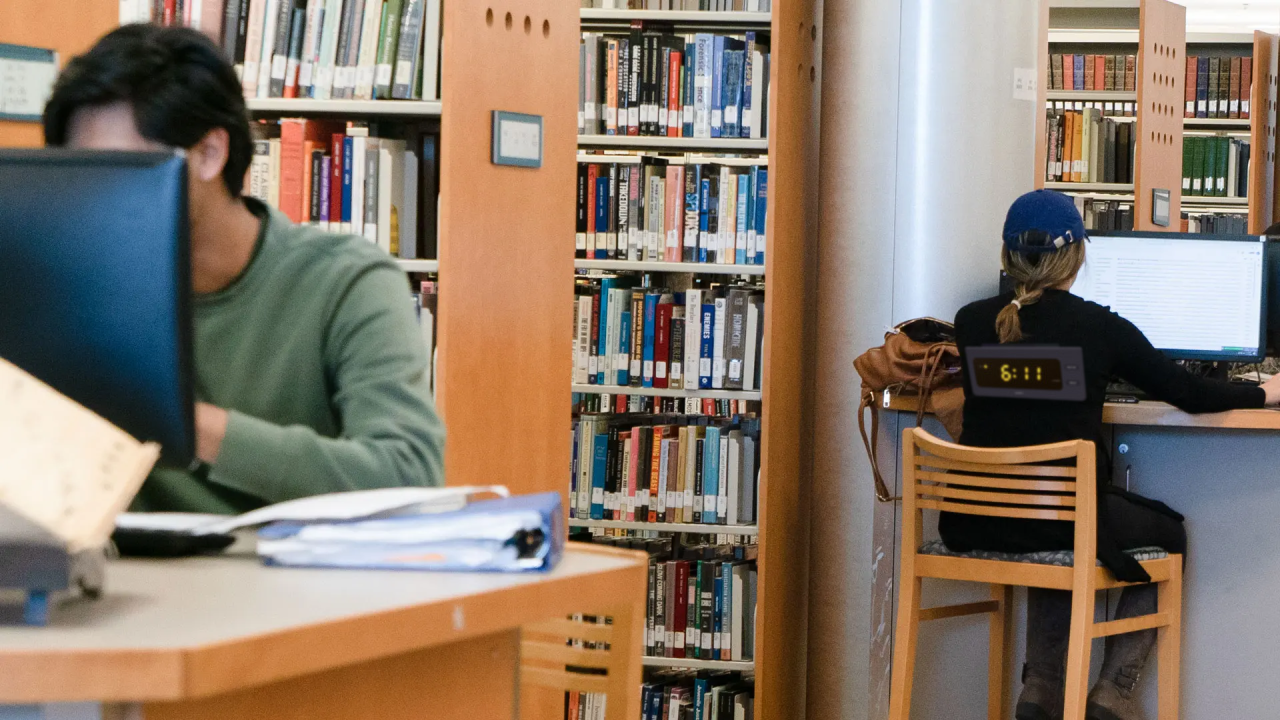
6:11
